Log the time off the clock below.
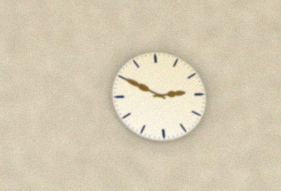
2:50
